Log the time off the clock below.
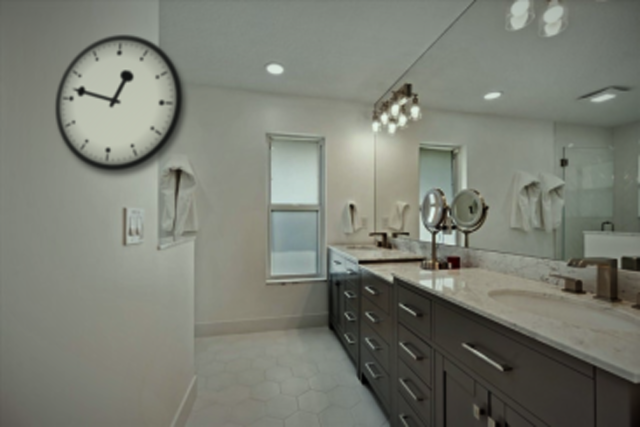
12:47
